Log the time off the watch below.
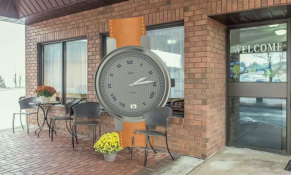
2:14
